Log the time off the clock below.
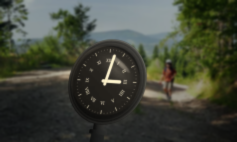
3:02
